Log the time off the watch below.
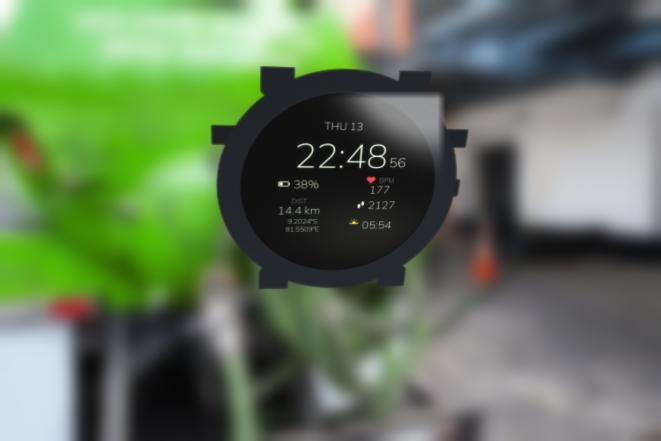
22:48:56
